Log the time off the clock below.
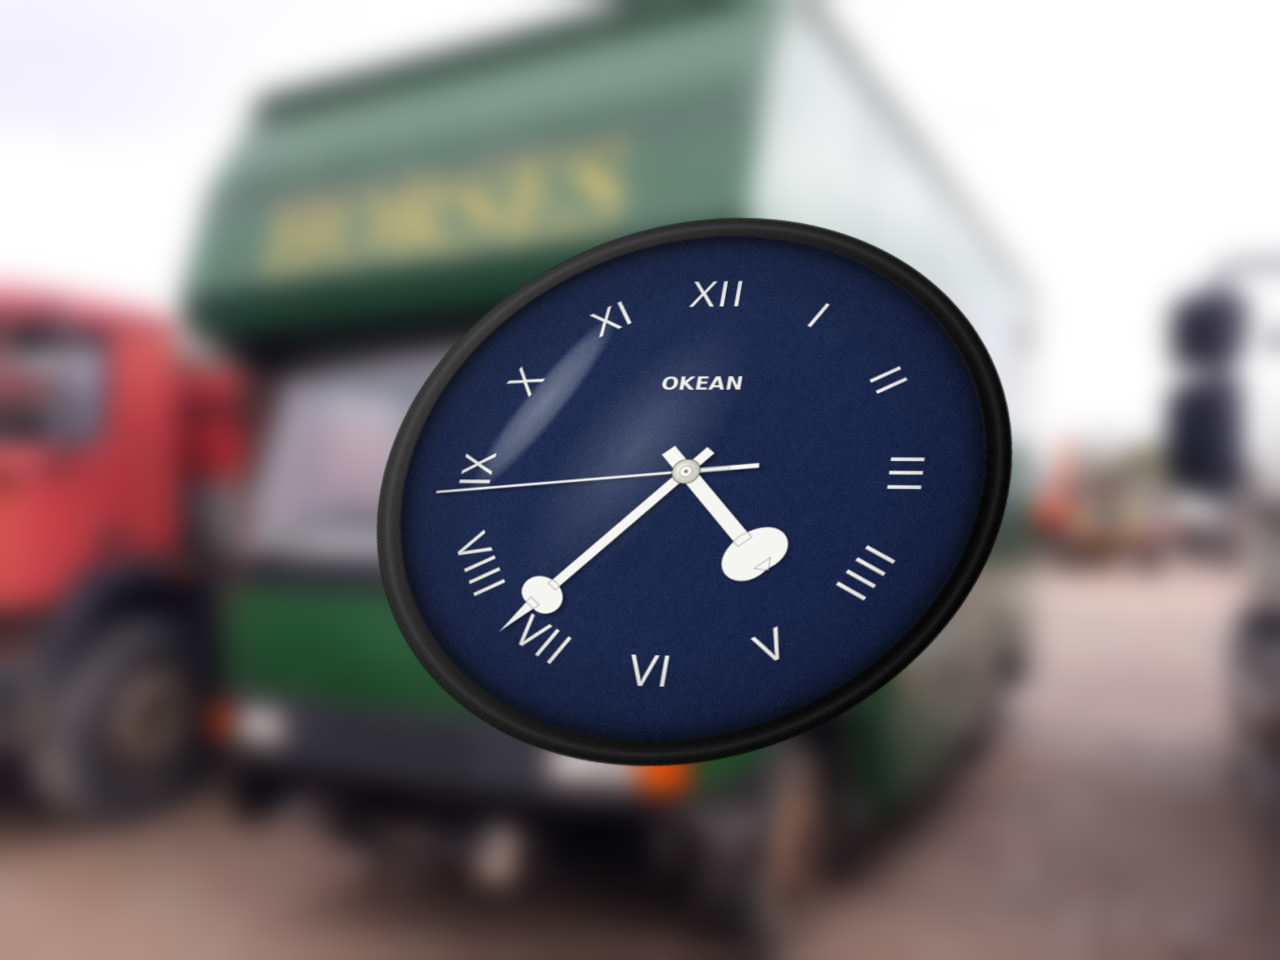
4:36:44
